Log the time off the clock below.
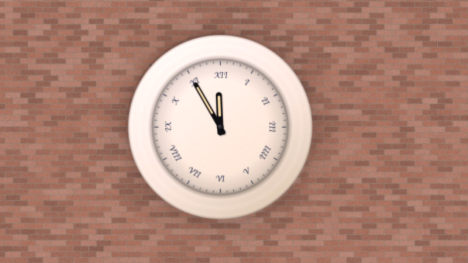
11:55
